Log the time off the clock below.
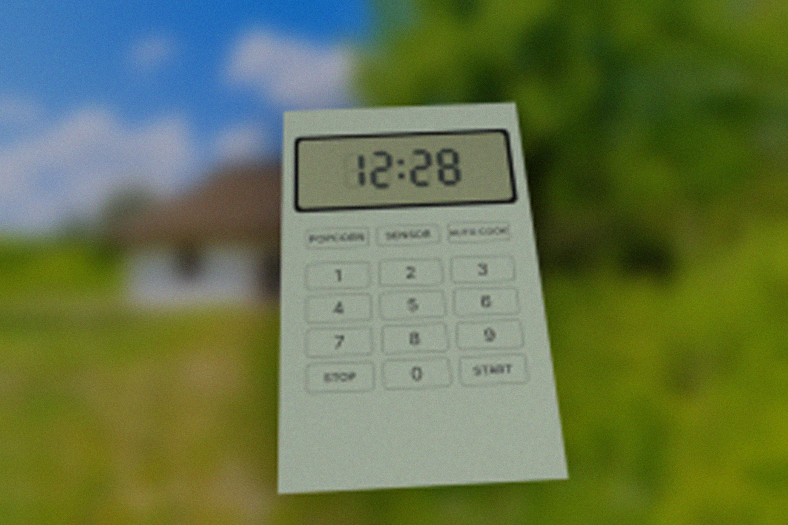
12:28
